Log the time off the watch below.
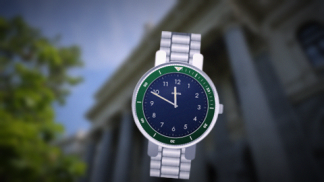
11:49
